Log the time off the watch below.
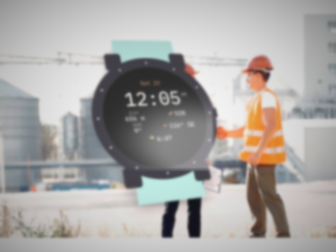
12:05
